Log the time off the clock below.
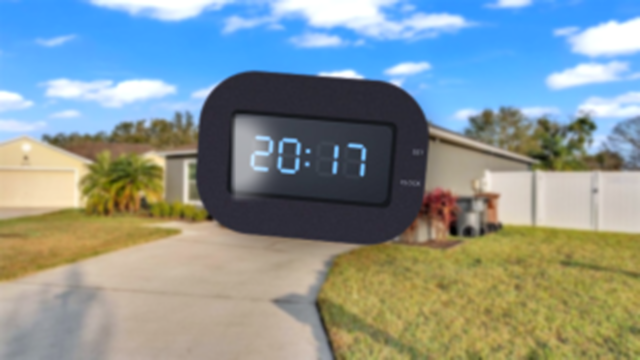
20:17
